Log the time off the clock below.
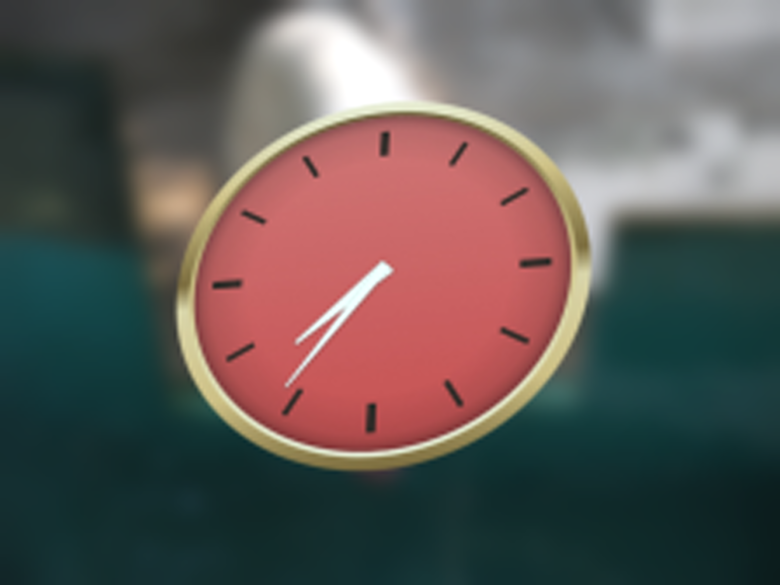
7:36
